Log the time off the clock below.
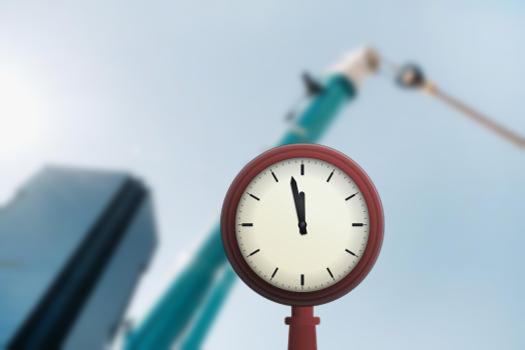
11:58
